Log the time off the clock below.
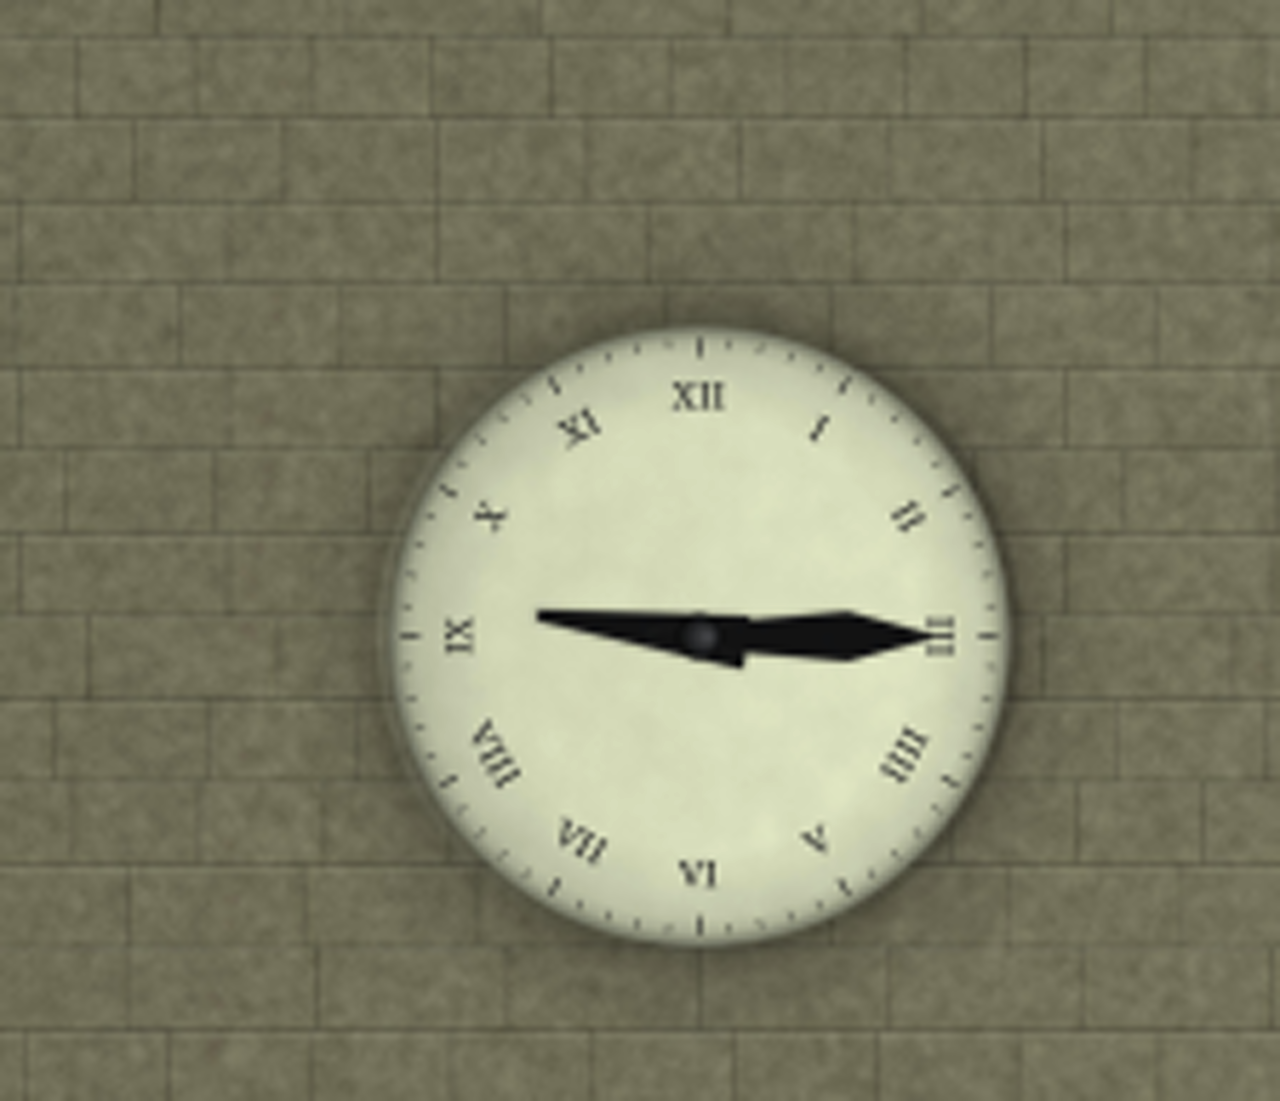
9:15
